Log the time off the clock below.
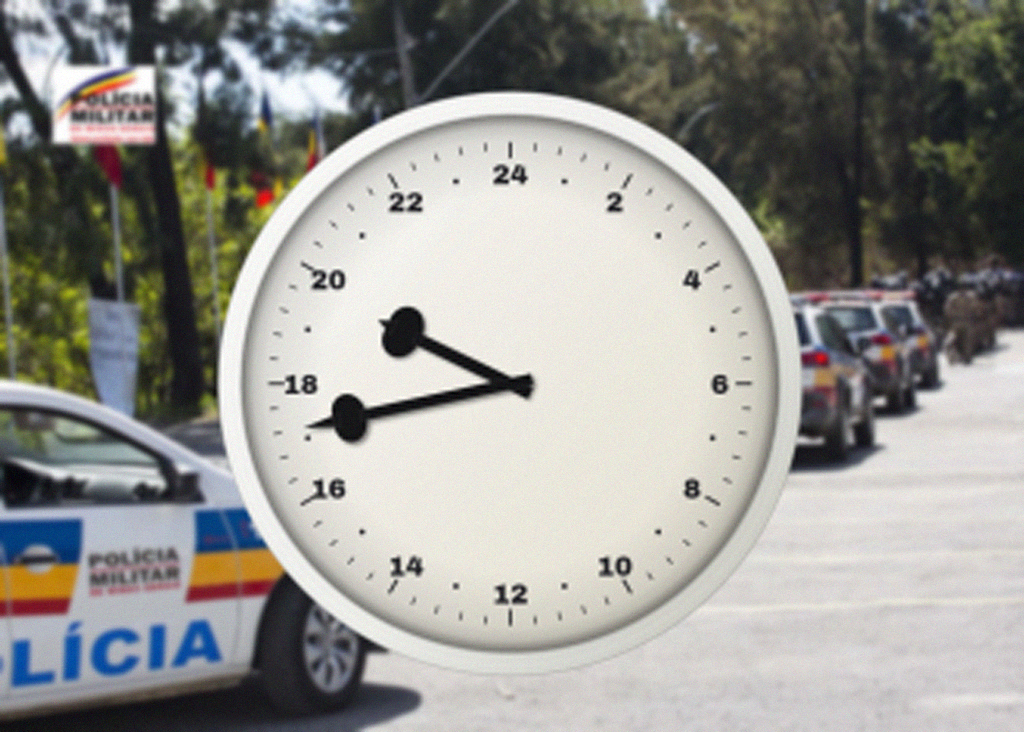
19:43
